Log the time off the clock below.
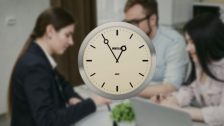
12:55
